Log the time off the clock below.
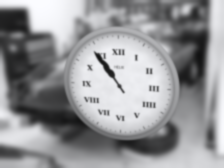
10:54
